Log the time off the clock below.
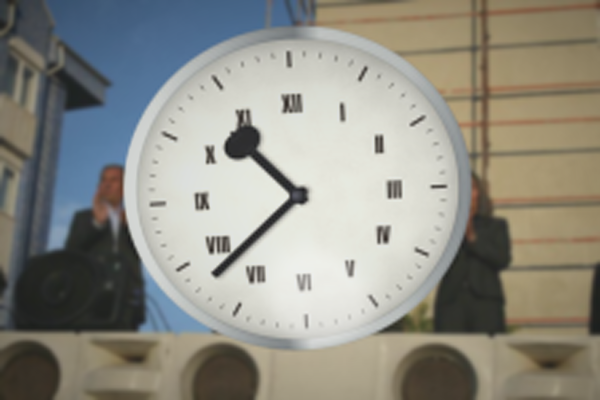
10:38
